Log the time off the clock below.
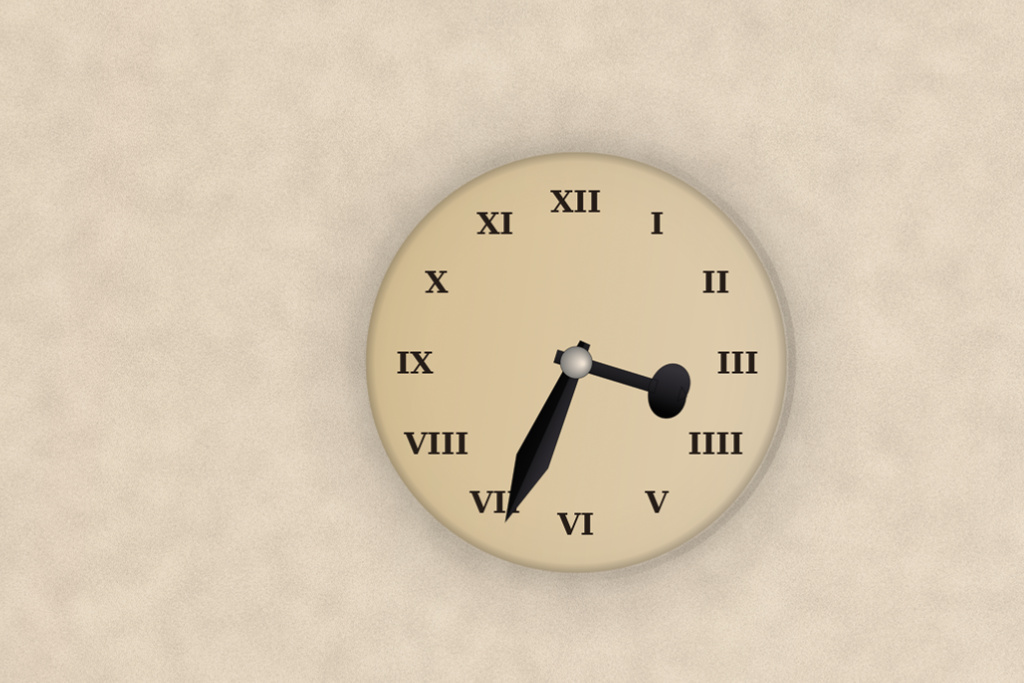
3:34
